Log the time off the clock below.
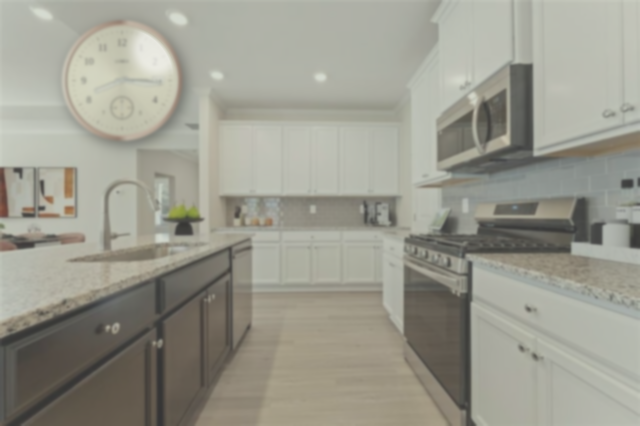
8:16
